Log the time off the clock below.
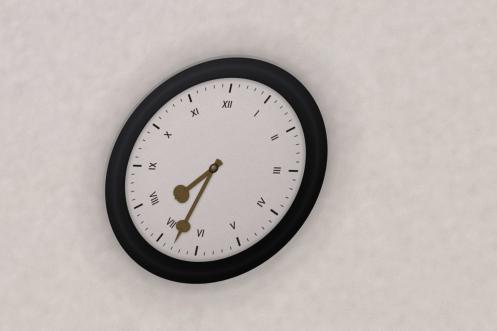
7:33
